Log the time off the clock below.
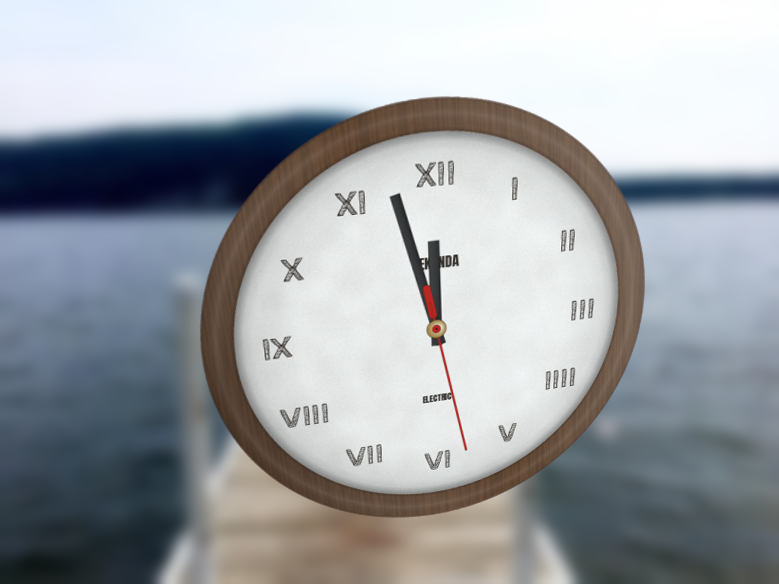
11:57:28
